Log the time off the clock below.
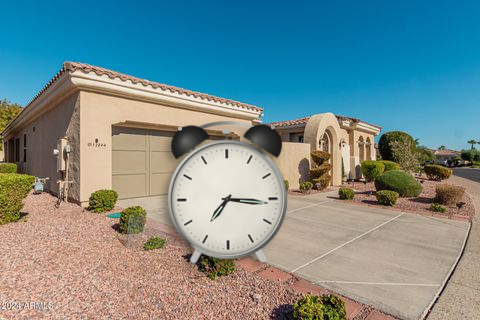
7:16
